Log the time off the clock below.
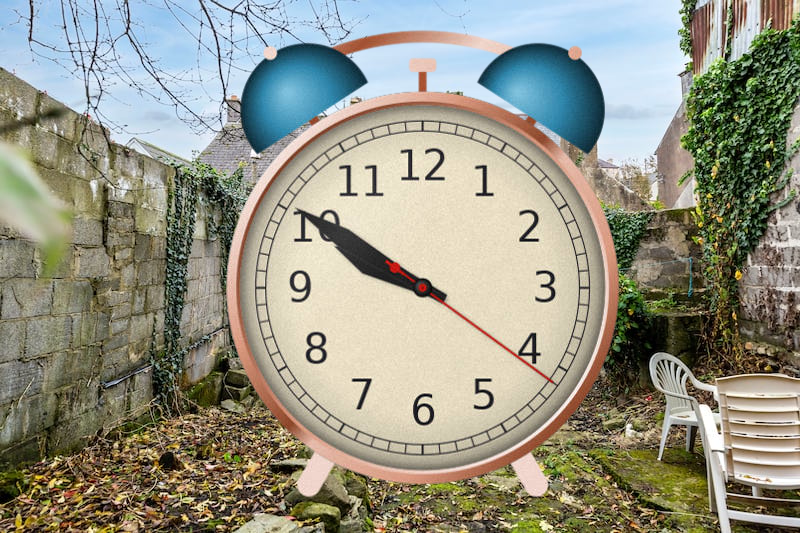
9:50:21
